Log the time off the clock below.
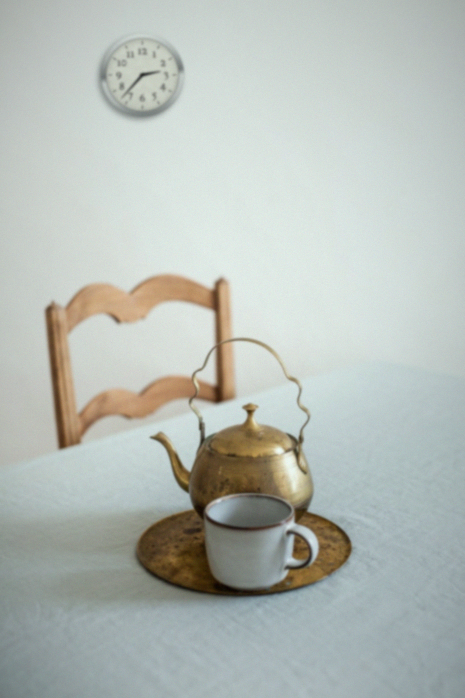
2:37
